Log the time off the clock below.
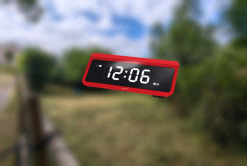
12:06
